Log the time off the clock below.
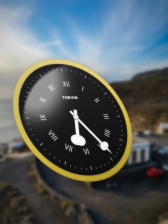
6:24
